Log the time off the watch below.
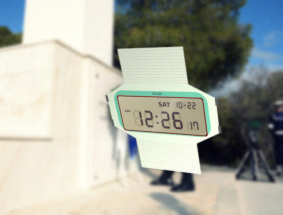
12:26:17
